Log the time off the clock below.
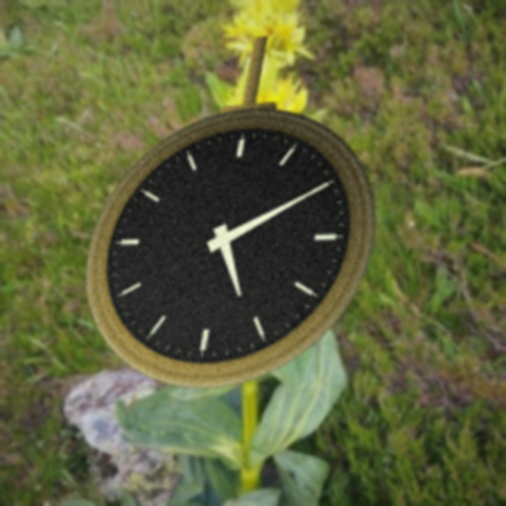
5:10
